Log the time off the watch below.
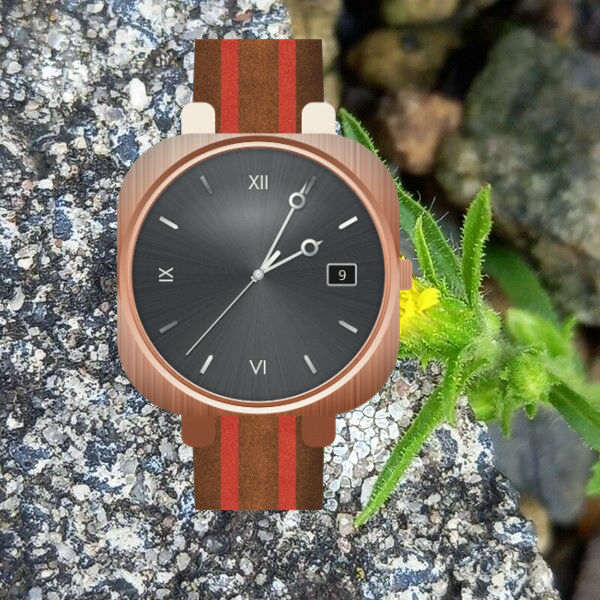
2:04:37
